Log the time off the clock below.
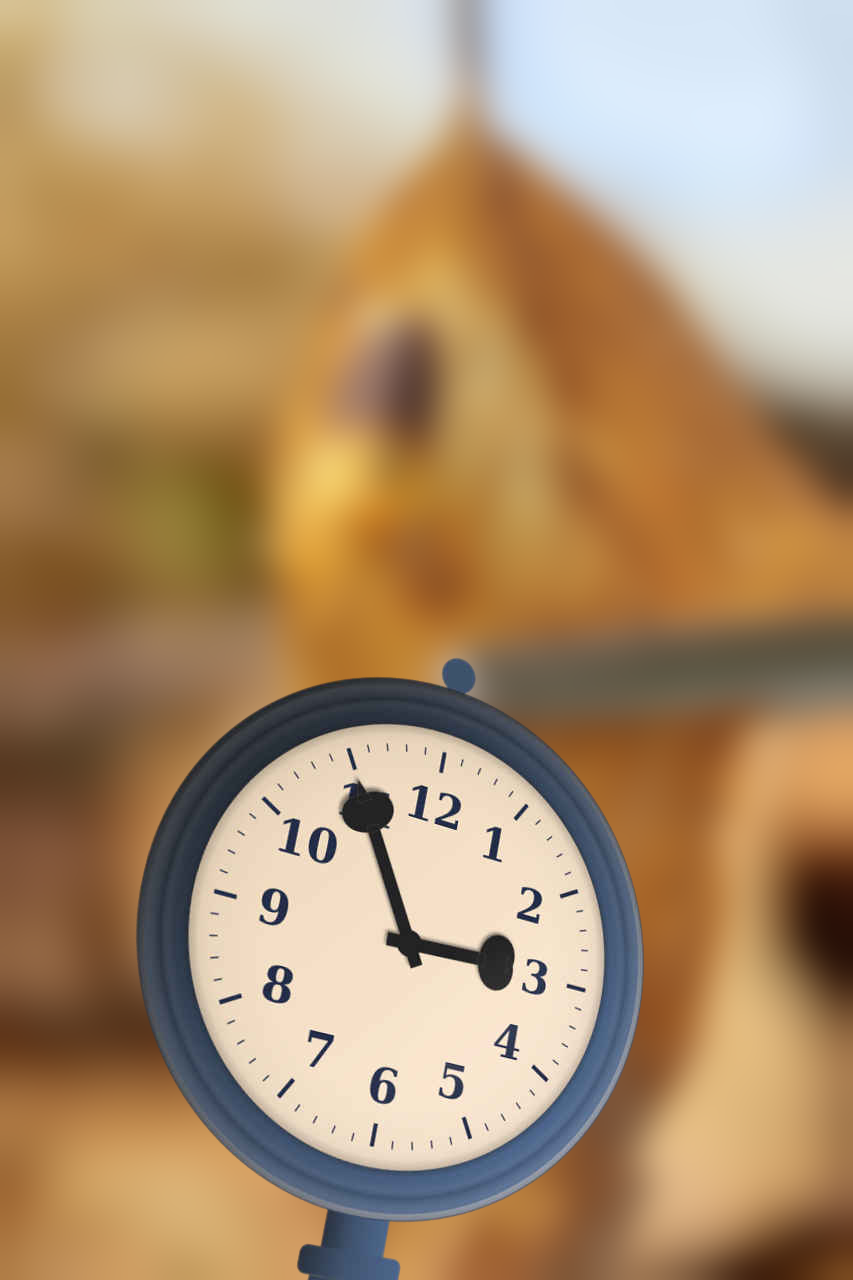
2:55
